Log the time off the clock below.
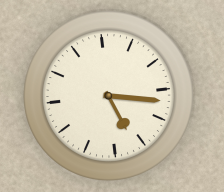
5:17
